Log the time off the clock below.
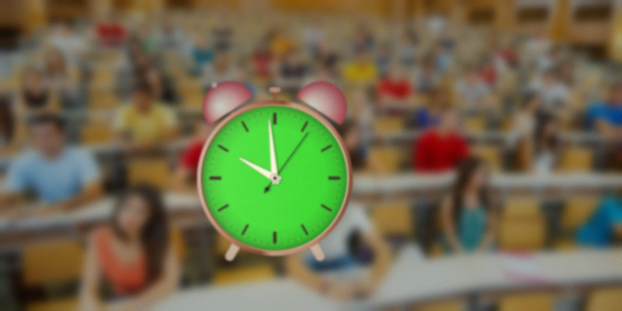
9:59:06
